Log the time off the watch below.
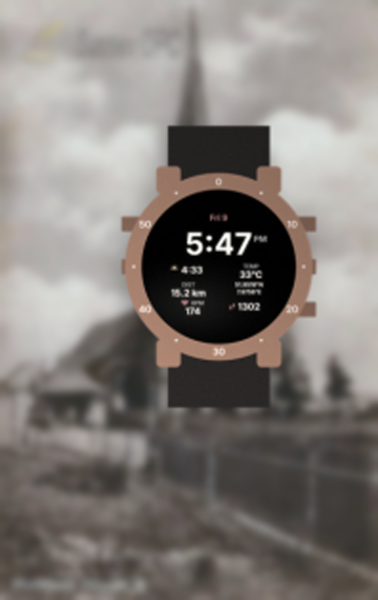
5:47
